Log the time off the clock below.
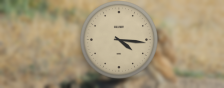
4:16
